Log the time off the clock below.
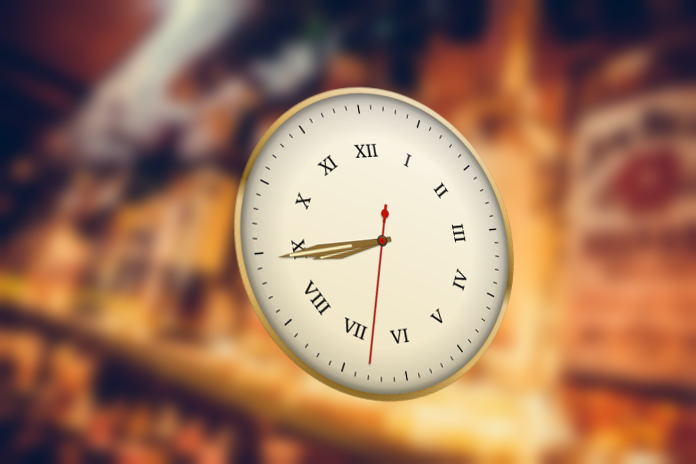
8:44:33
